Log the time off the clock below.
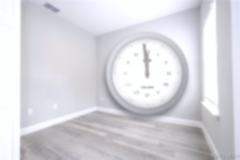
11:59
